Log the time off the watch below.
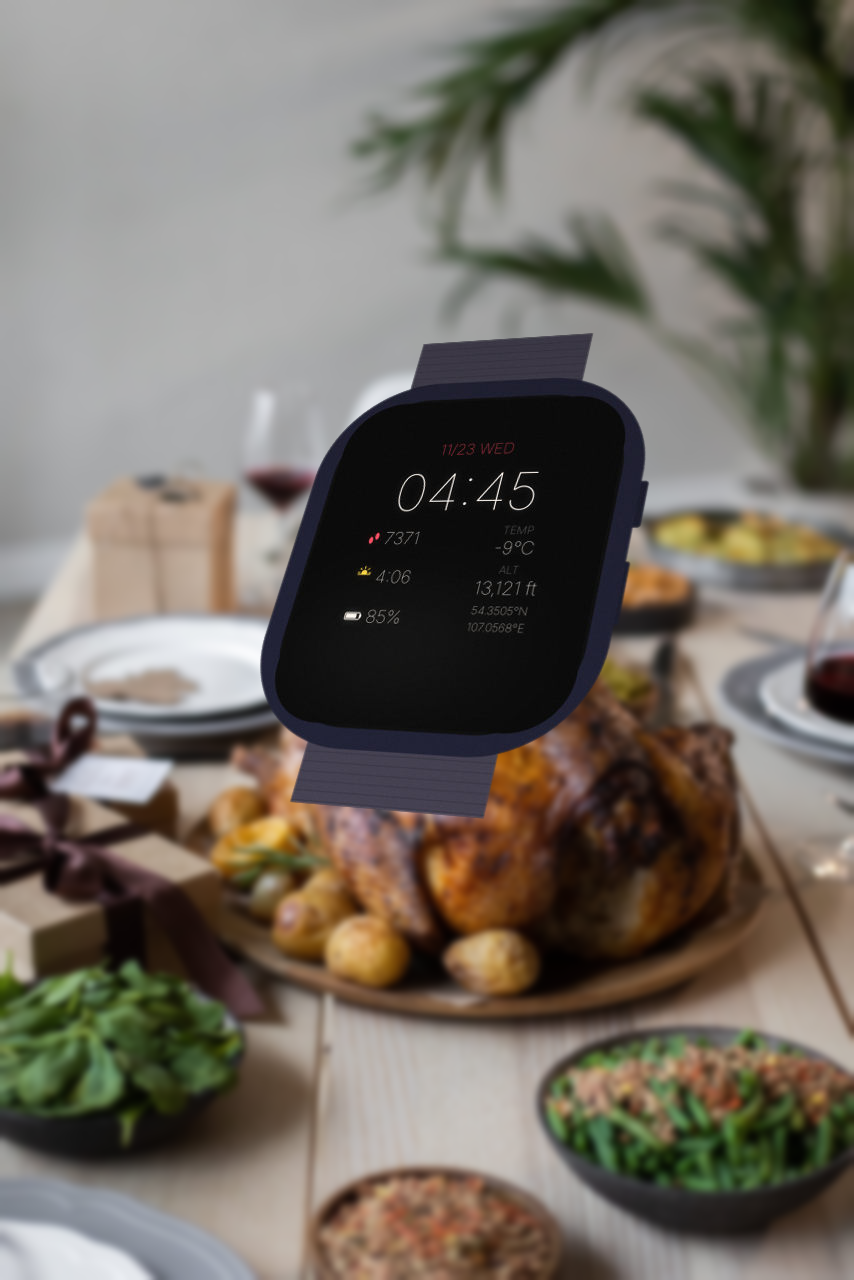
4:45
